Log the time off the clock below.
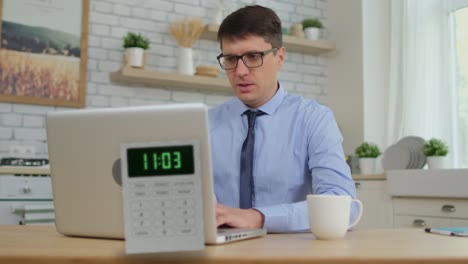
11:03
